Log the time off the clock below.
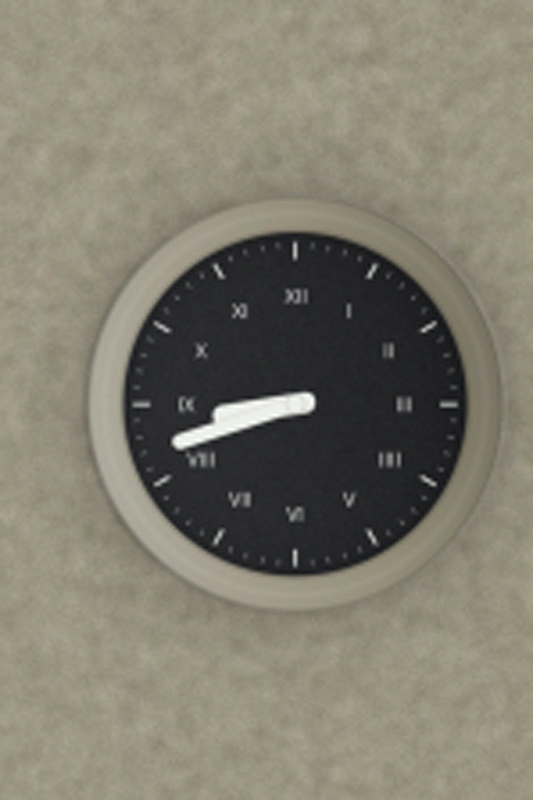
8:42
